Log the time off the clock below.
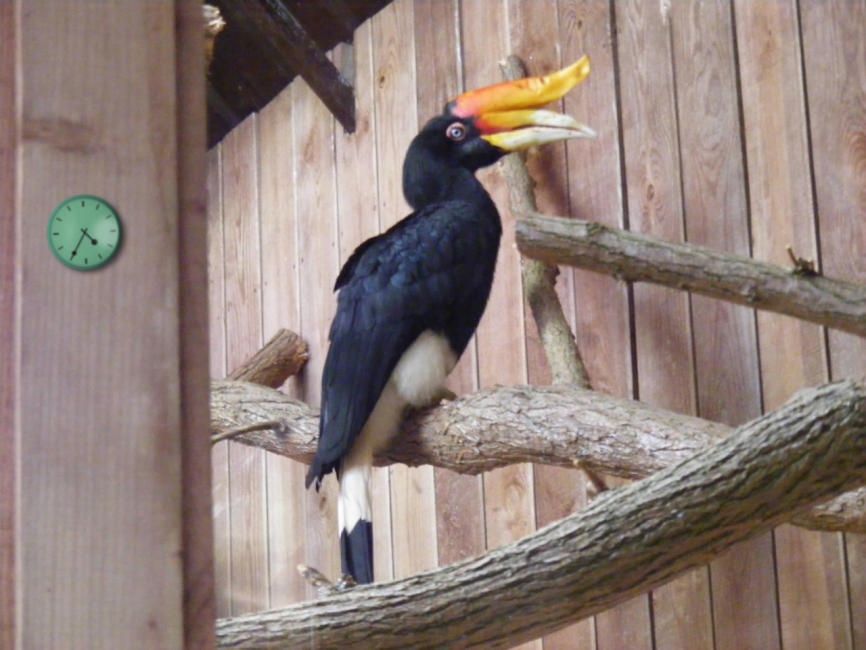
4:35
